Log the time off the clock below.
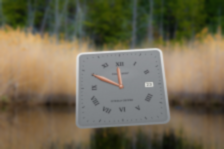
11:50
